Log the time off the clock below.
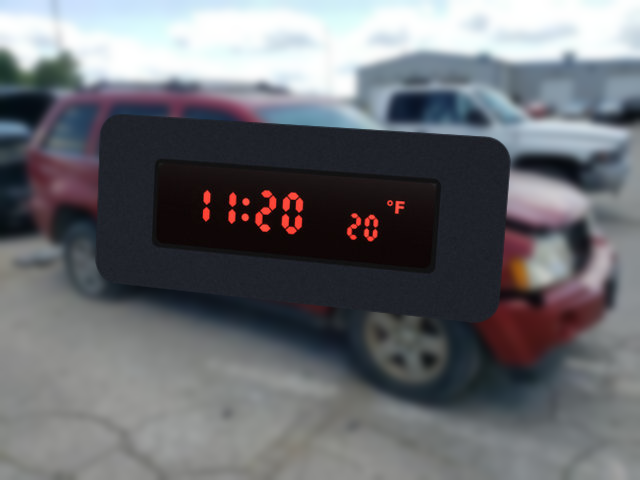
11:20
